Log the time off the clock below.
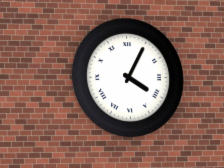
4:05
